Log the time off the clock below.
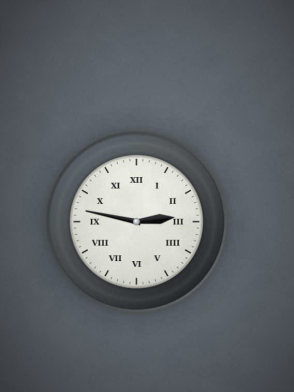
2:47
